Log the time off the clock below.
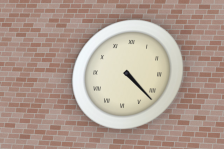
4:22
